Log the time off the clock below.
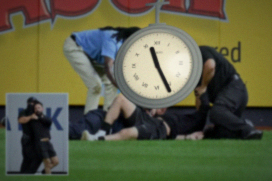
11:26
